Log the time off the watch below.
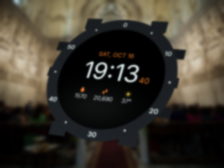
19:13
